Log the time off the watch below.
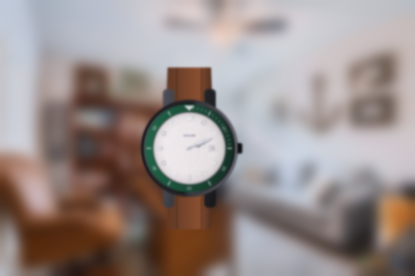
2:11
